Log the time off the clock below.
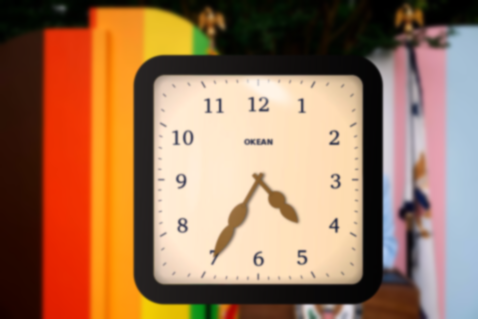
4:35
